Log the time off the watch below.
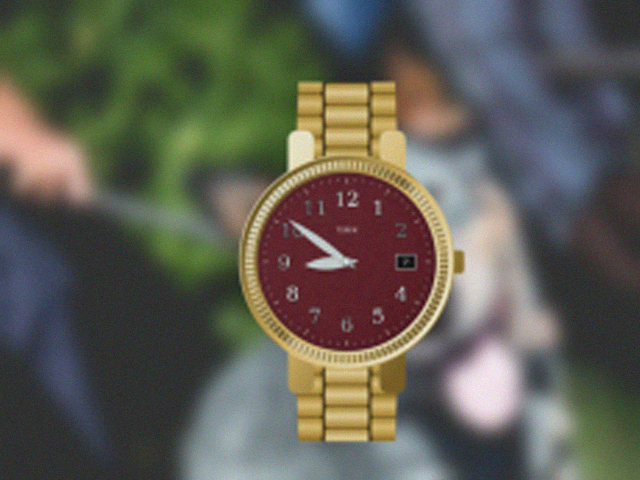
8:51
